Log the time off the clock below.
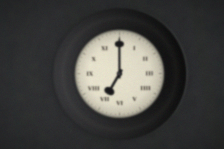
7:00
